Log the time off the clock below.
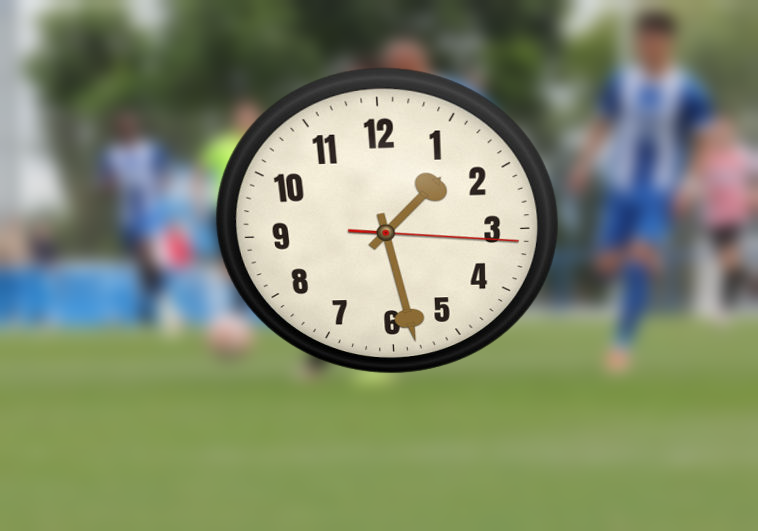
1:28:16
